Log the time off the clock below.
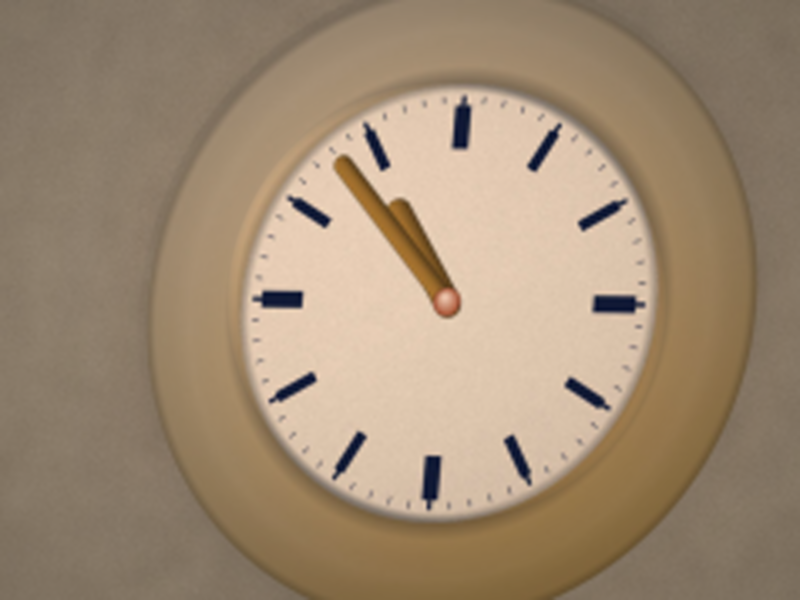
10:53
